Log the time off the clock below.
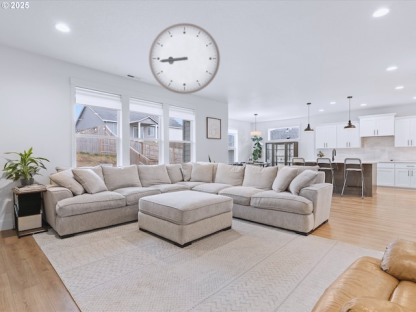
8:44
